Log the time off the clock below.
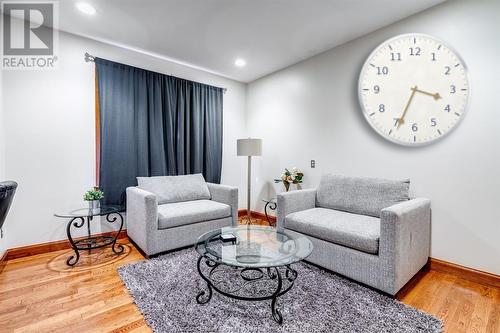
3:34
